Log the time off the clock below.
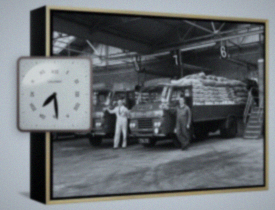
7:29
